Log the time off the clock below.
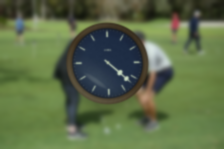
4:22
